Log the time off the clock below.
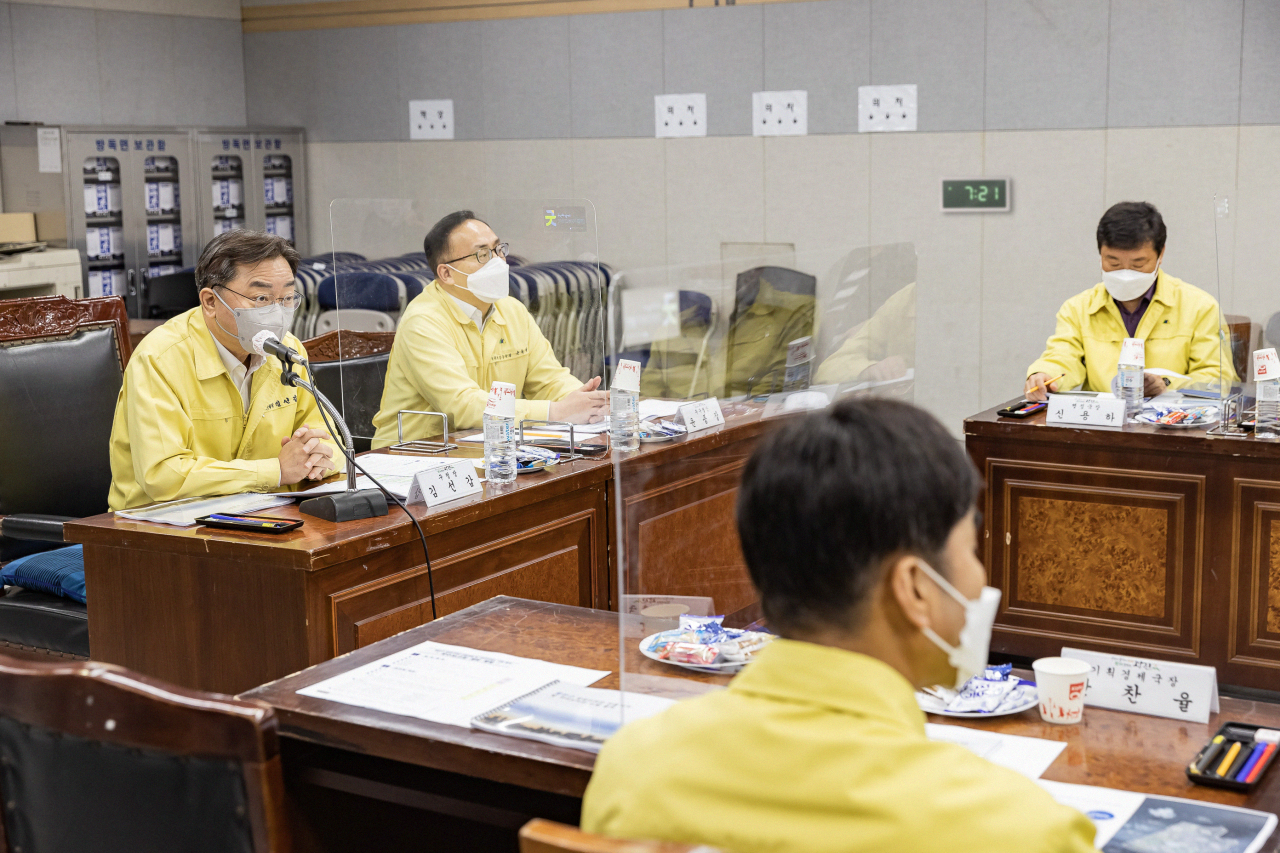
7:21
